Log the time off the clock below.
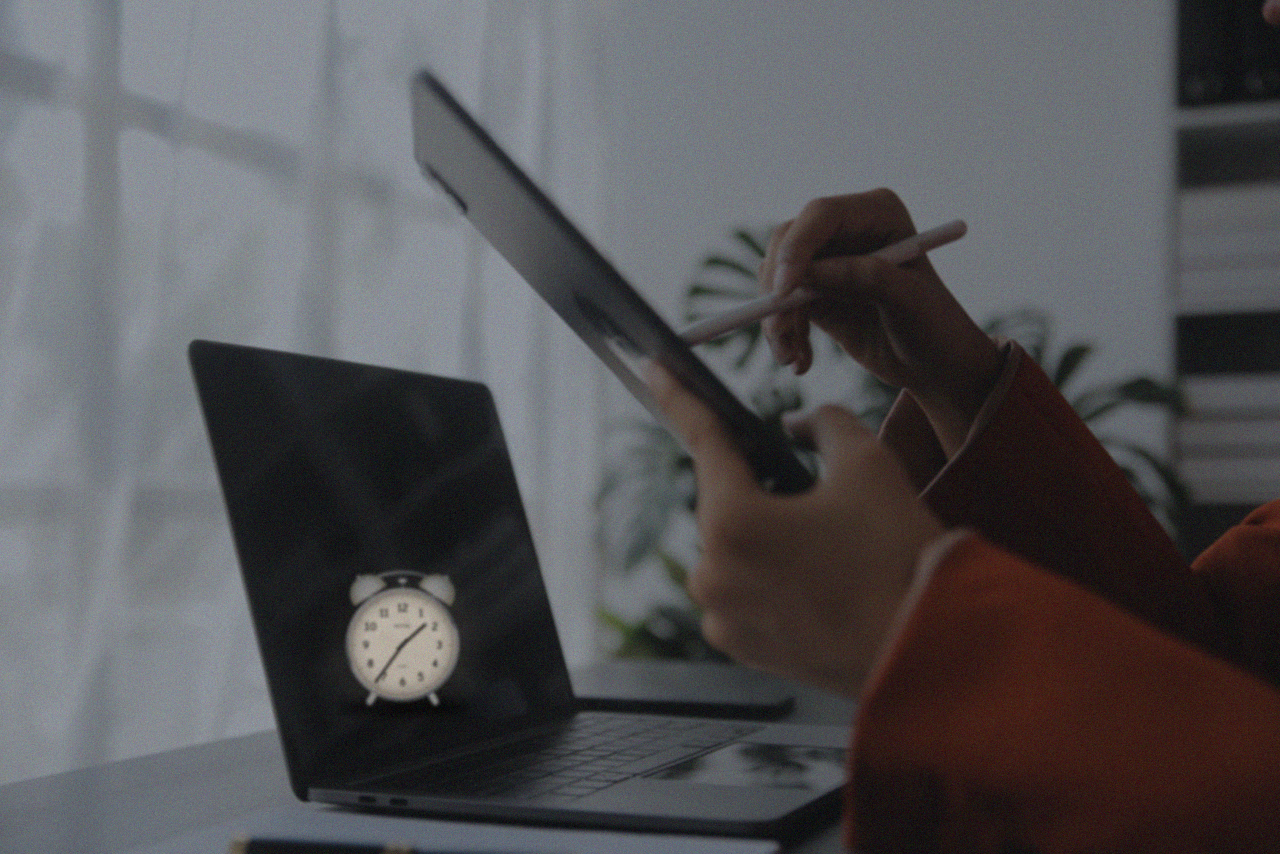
1:36
